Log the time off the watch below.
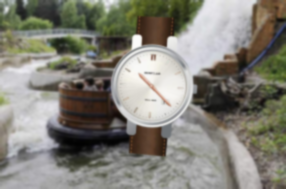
10:22
